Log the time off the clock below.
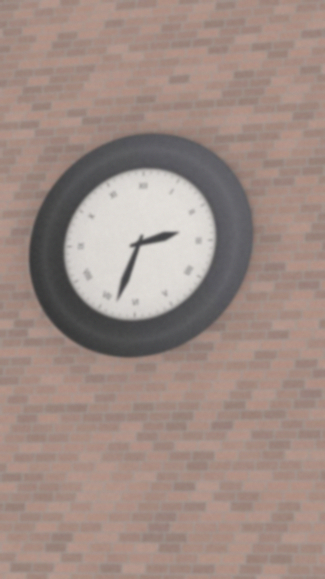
2:33
